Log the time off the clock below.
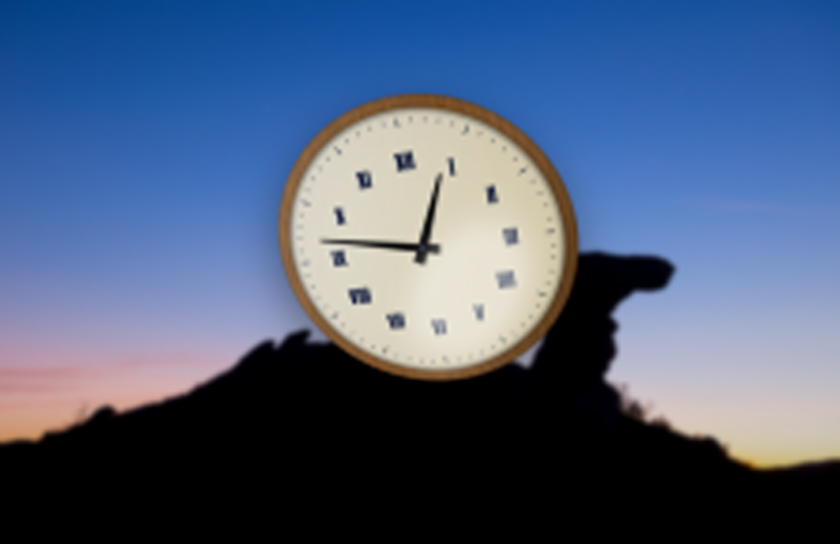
12:47
